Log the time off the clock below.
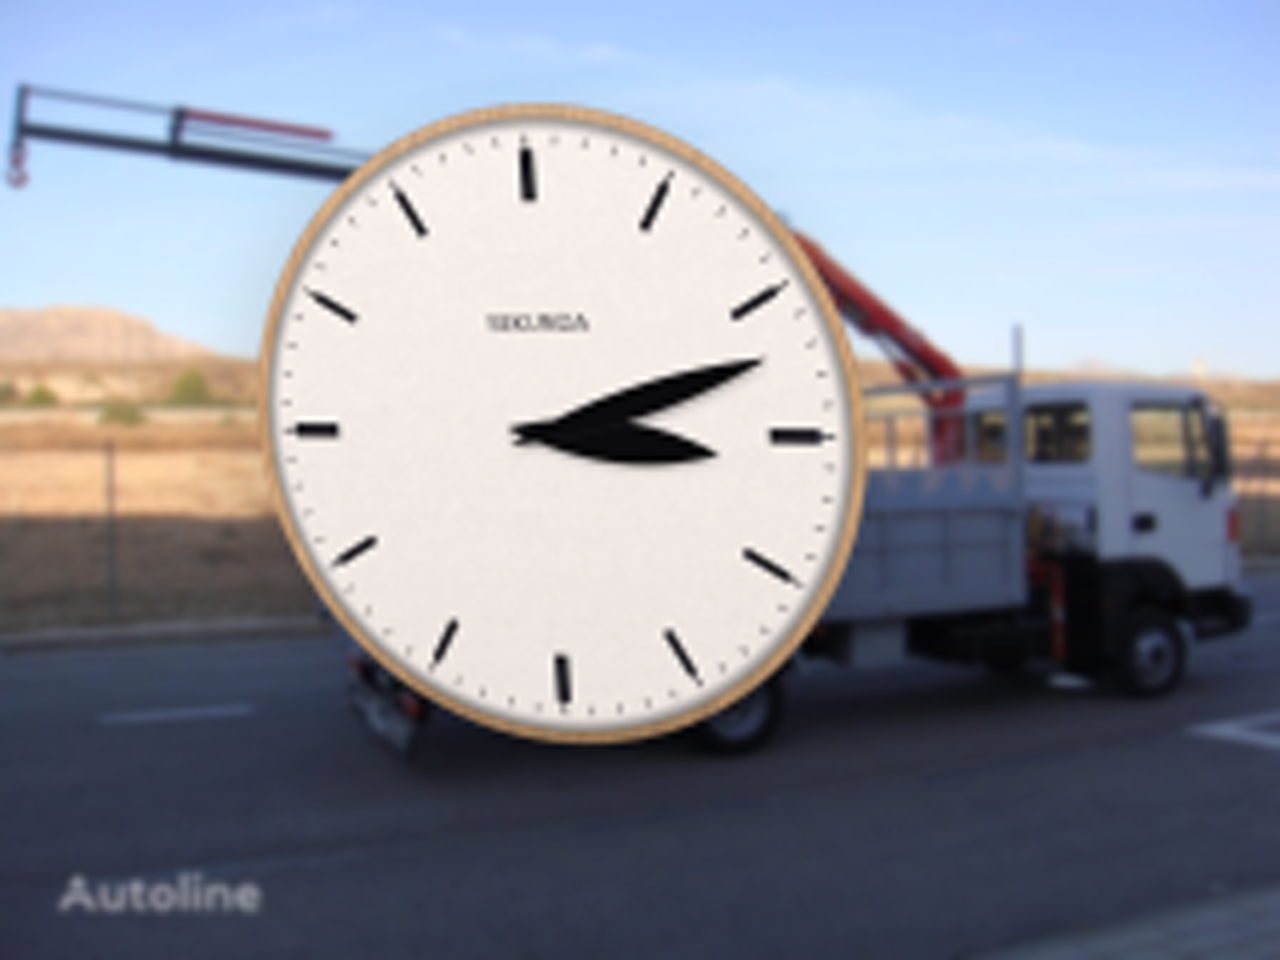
3:12
